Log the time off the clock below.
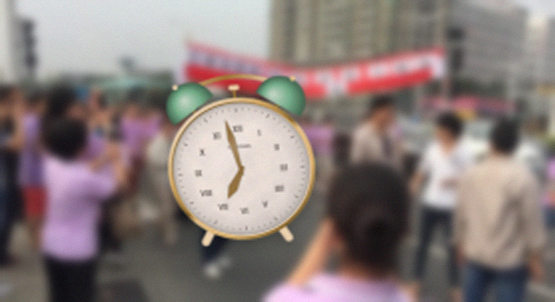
6:58
